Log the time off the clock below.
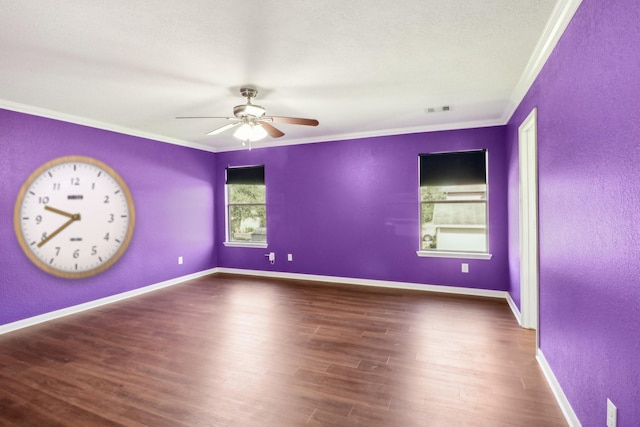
9:39
